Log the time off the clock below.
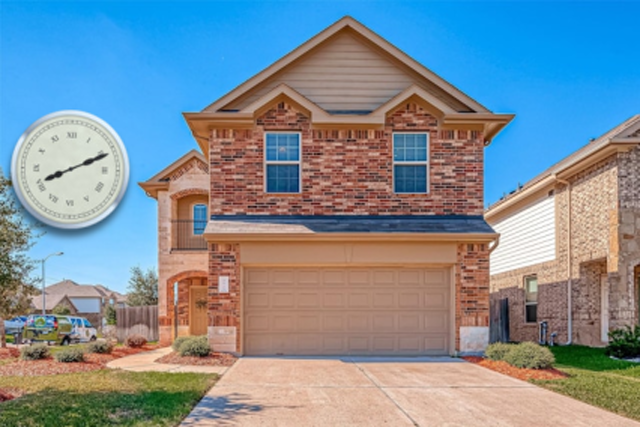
8:11
